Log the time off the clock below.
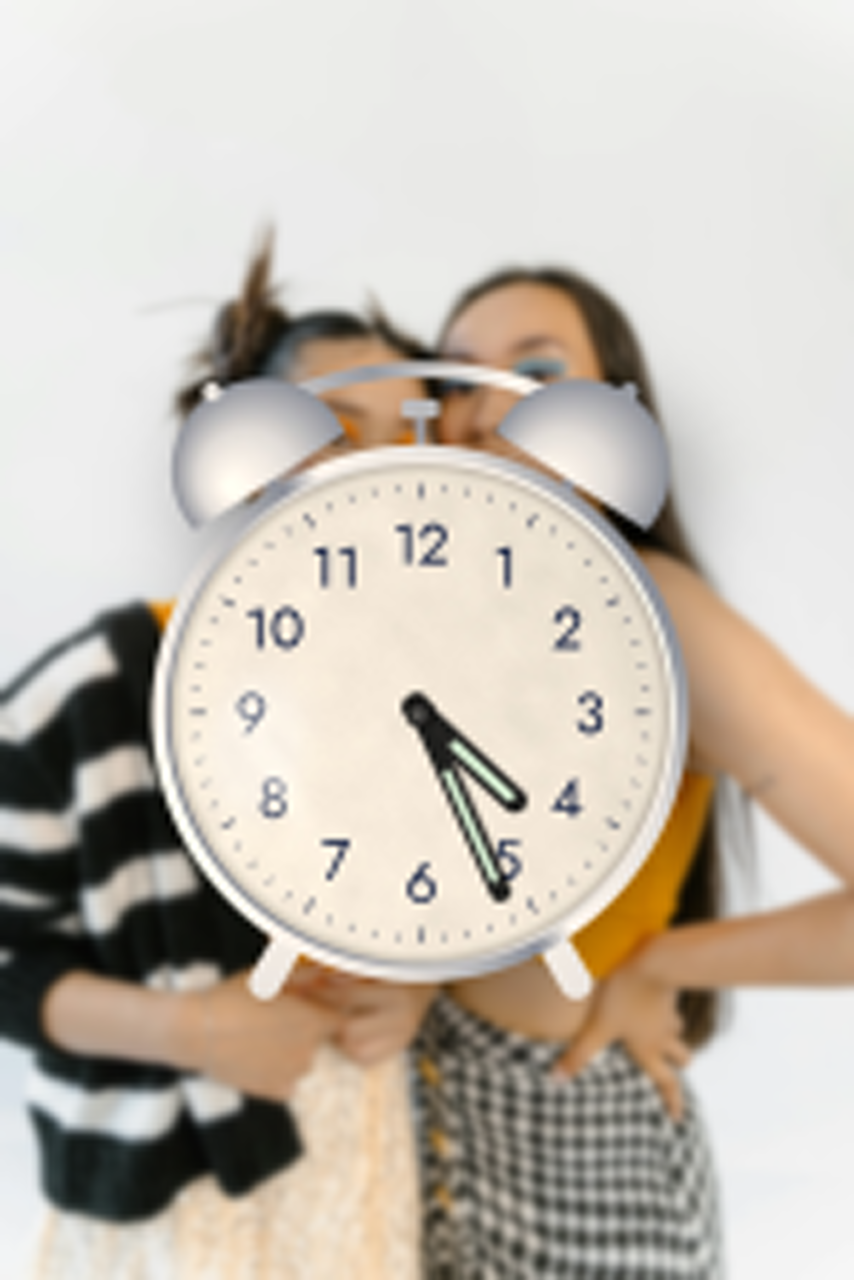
4:26
